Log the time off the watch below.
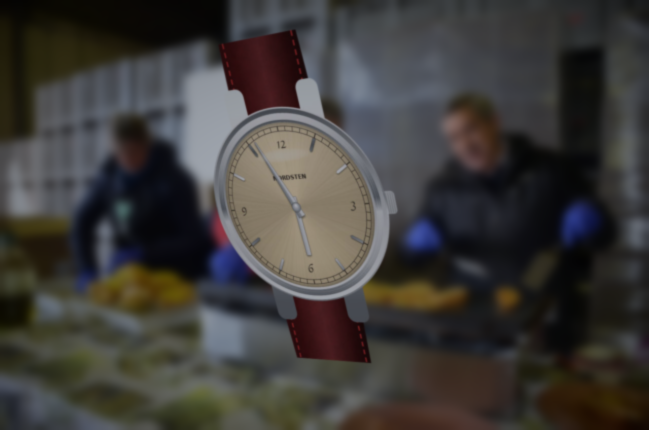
5:56
